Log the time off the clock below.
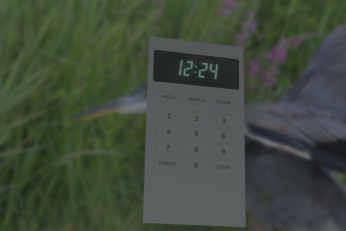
12:24
